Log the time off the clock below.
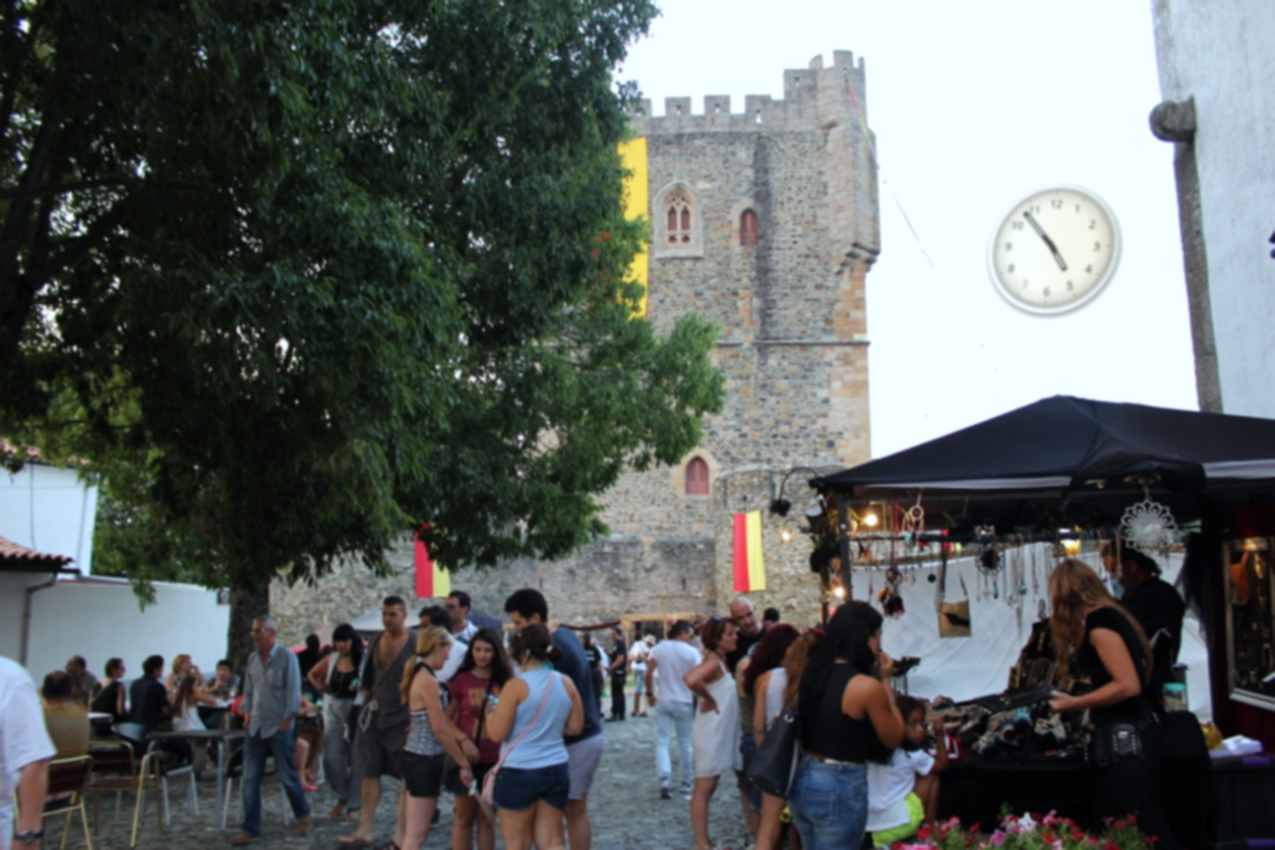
4:53
